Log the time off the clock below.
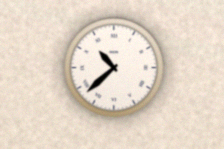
10:38
